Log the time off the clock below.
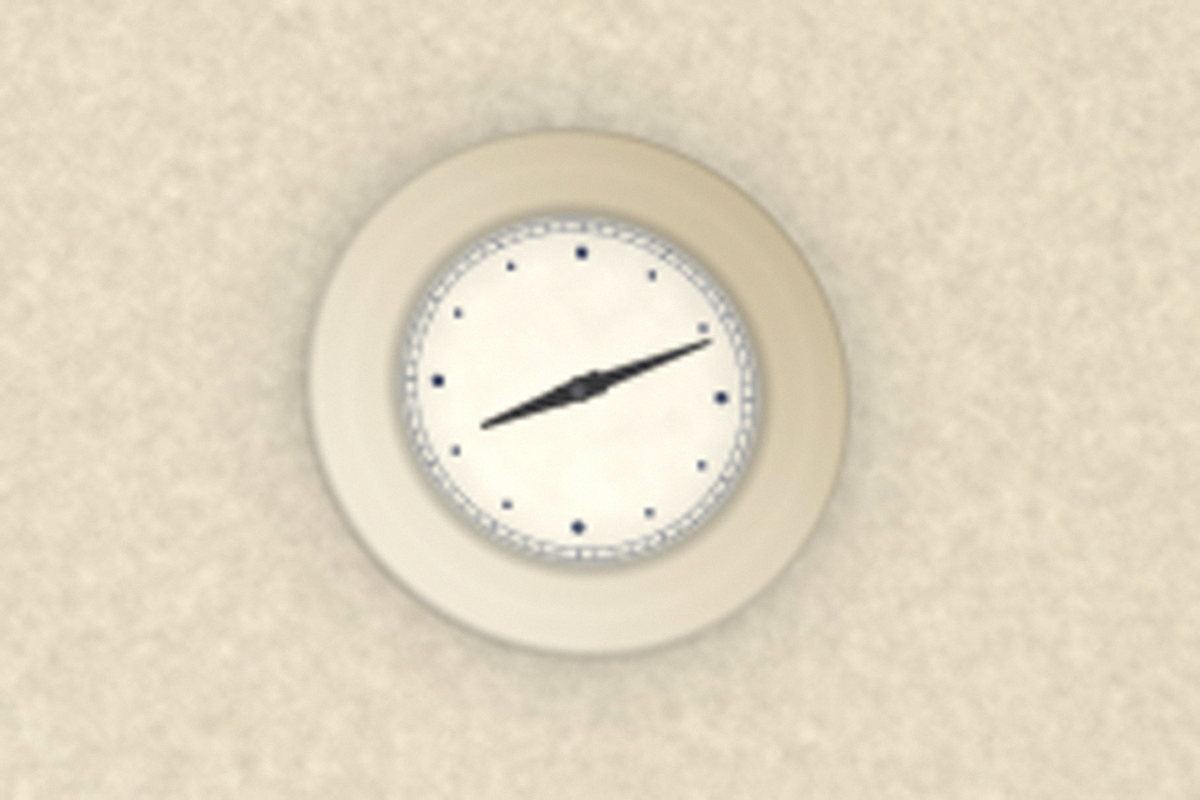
8:11
